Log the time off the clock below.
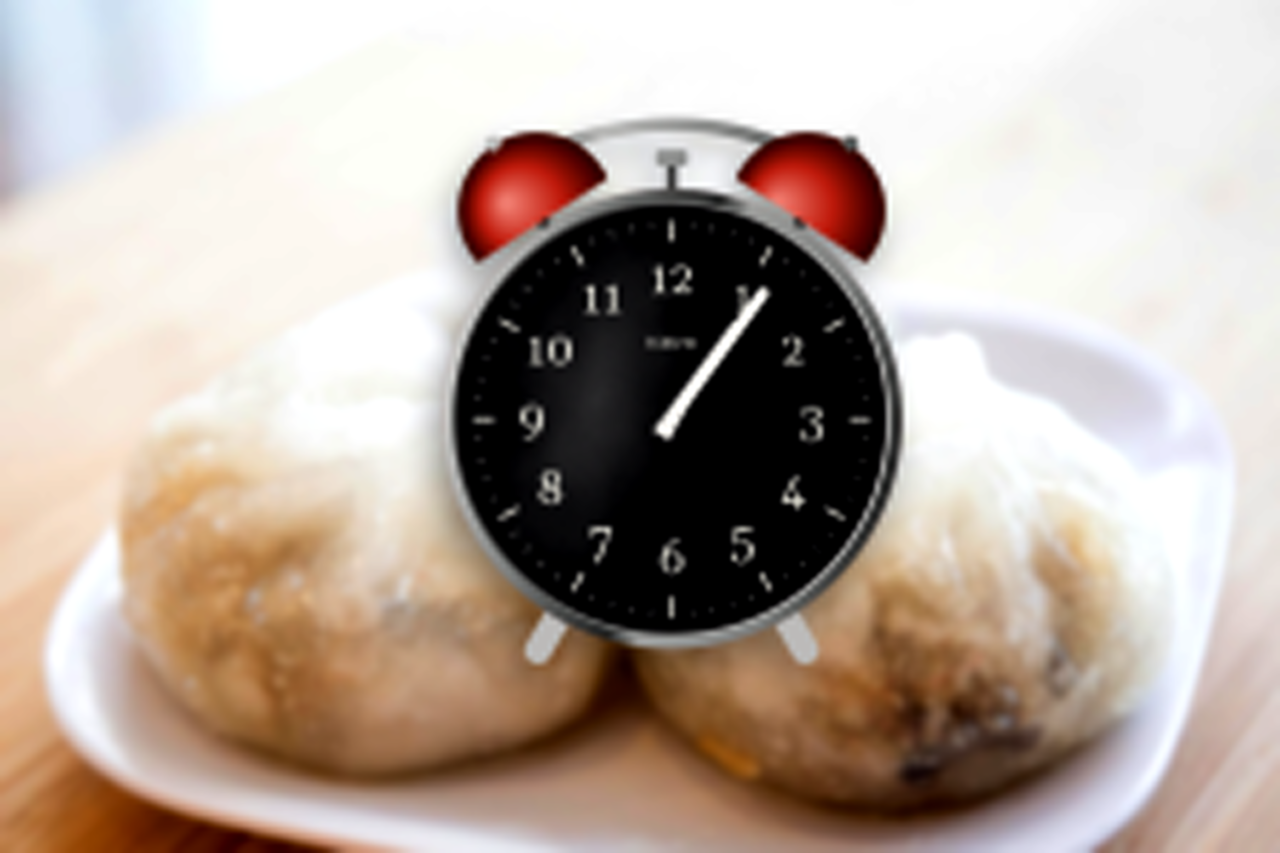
1:06
